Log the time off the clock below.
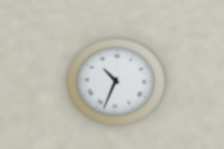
10:33
